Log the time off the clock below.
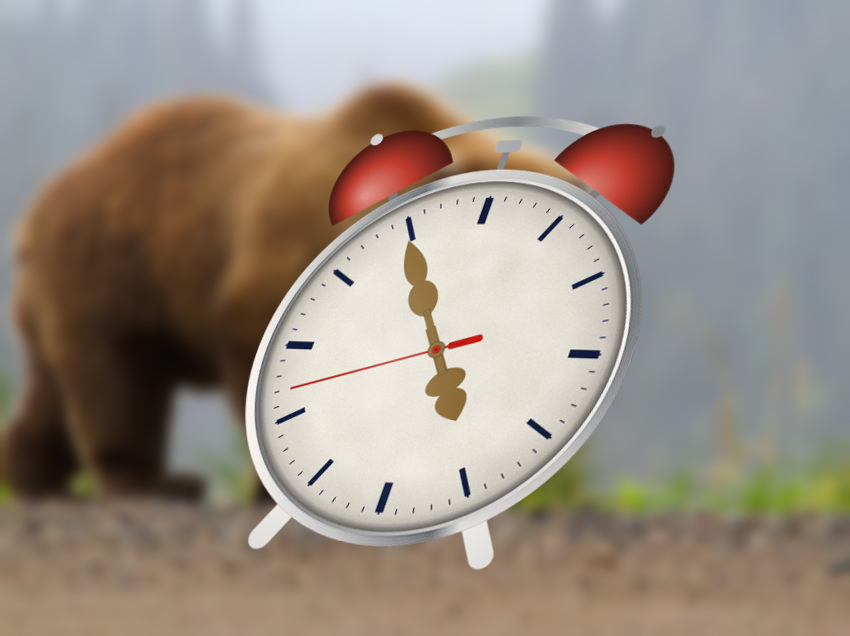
4:54:42
